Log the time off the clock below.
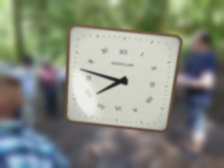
7:47
